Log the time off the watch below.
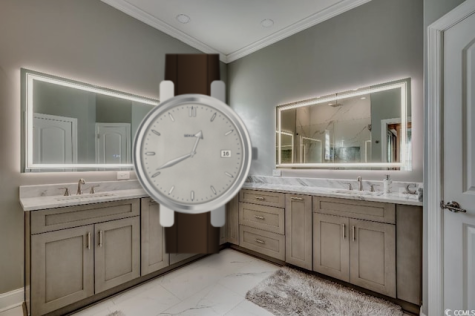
12:41
